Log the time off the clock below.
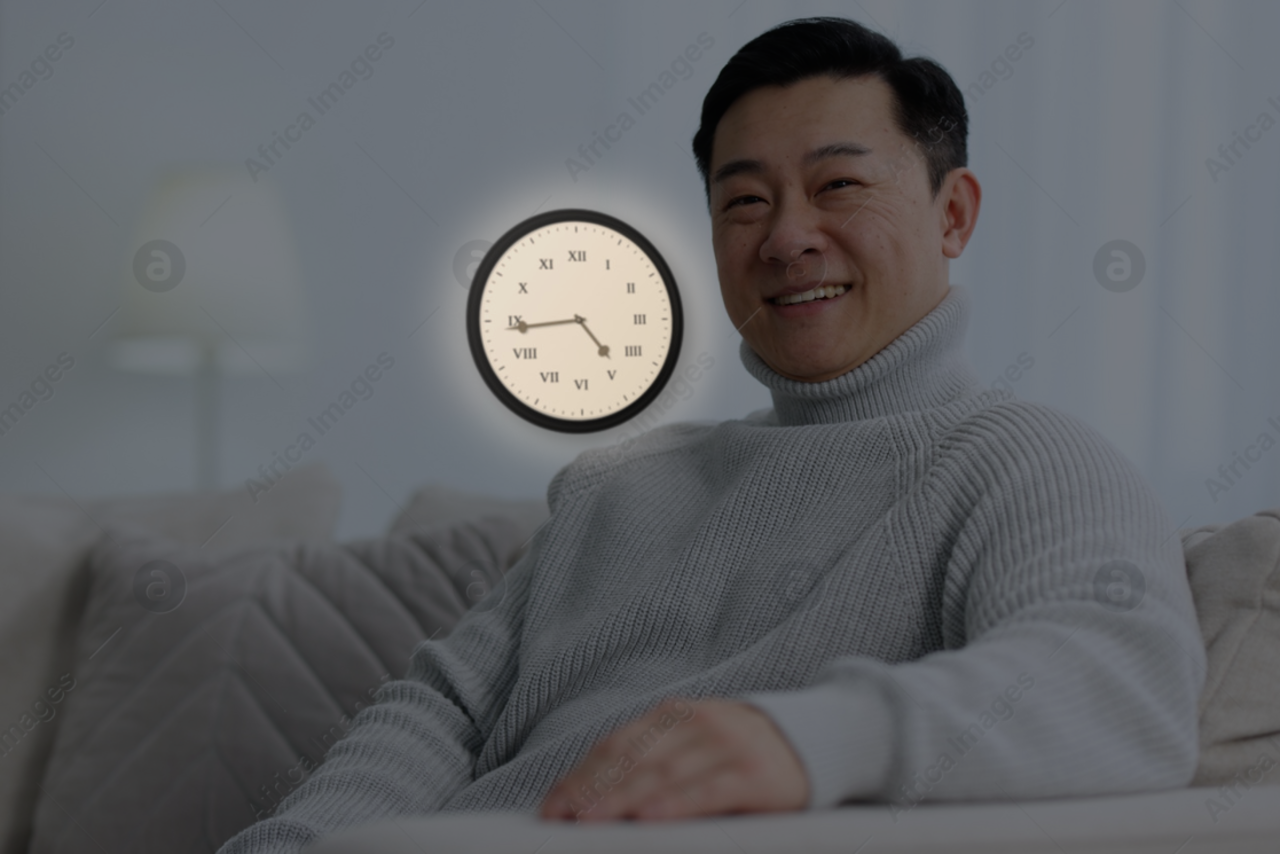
4:44
